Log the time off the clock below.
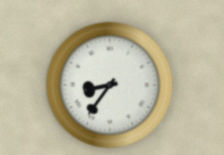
8:36
